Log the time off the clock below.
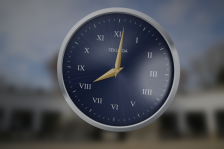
8:01
